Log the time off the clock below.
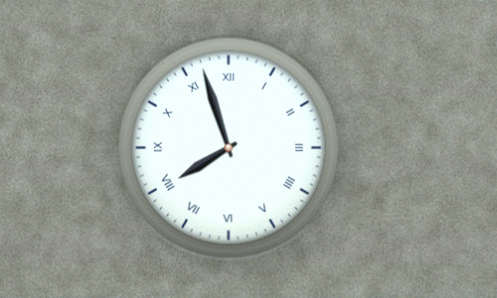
7:57
